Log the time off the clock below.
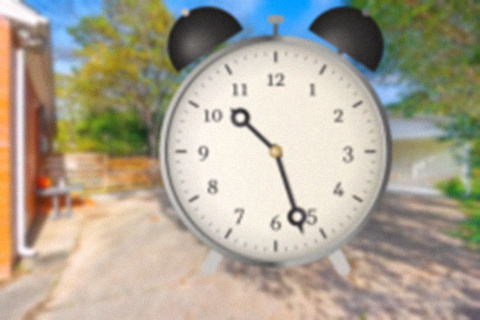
10:27
